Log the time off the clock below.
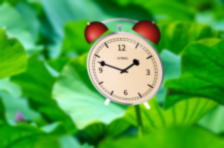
1:48
